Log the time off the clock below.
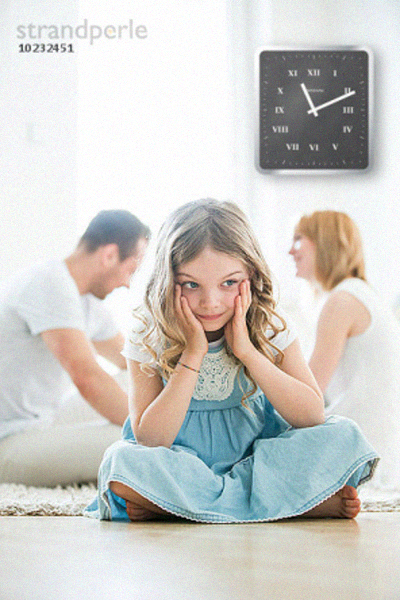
11:11
